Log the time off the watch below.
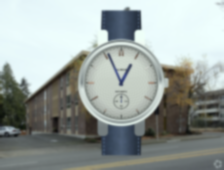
12:56
